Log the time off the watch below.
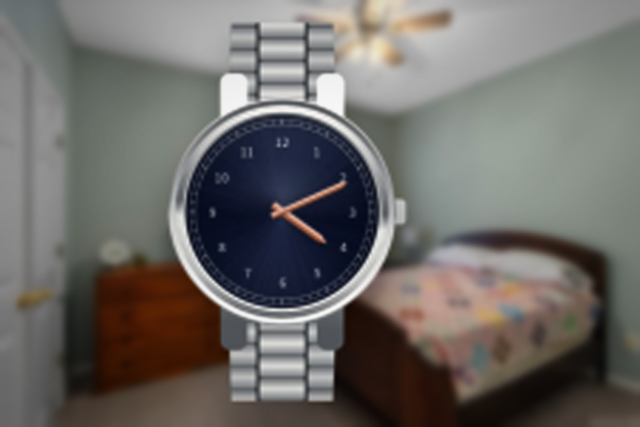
4:11
